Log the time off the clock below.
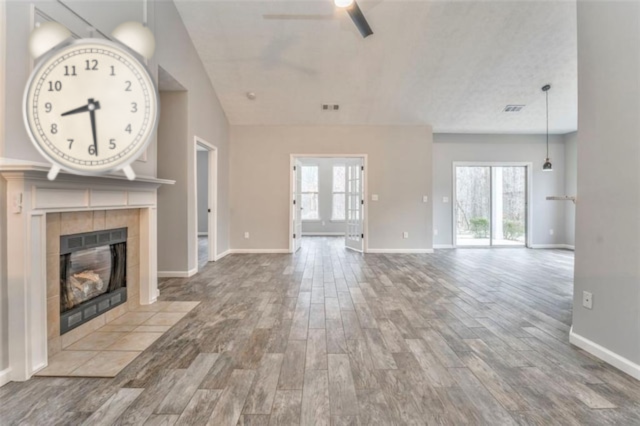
8:29
